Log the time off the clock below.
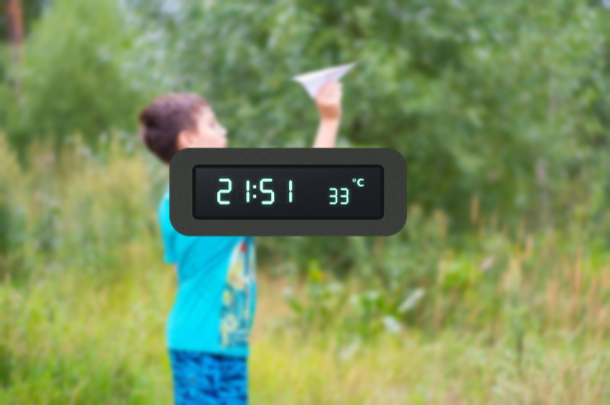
21:51
